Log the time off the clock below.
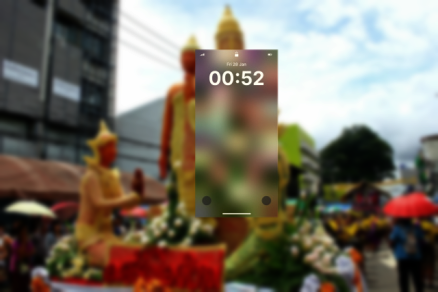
0:52
